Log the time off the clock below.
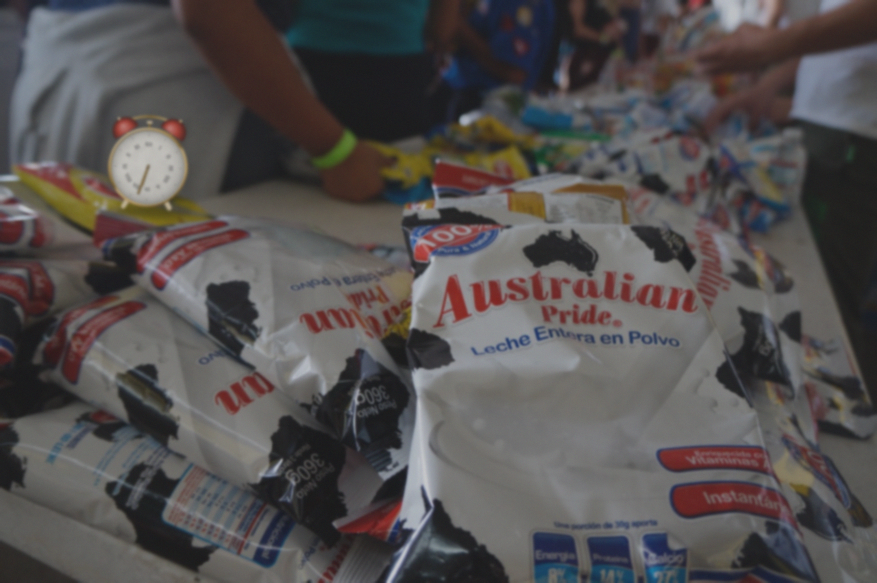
6:33
